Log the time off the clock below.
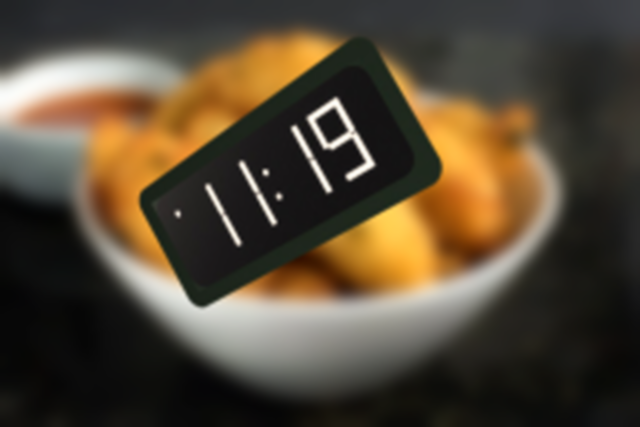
11:19
